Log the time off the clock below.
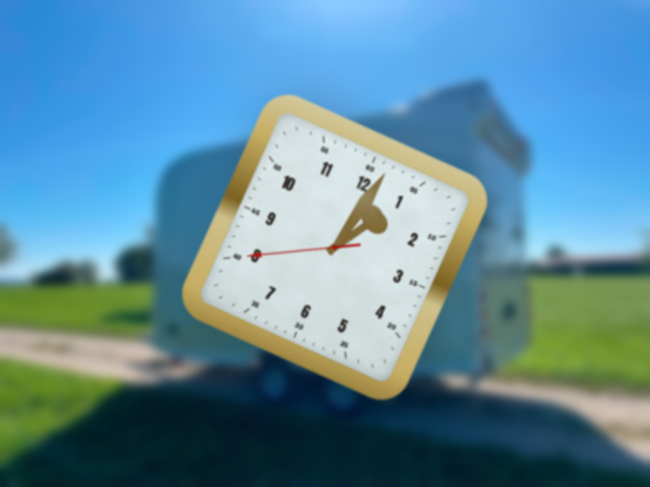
1:01:40
